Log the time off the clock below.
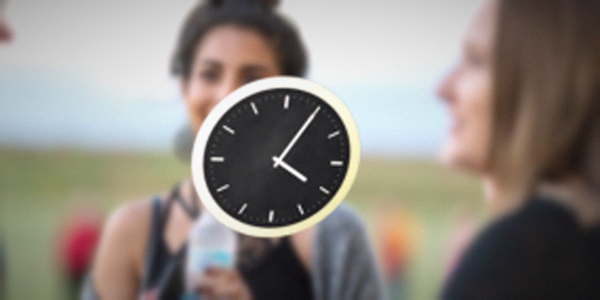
4:05
